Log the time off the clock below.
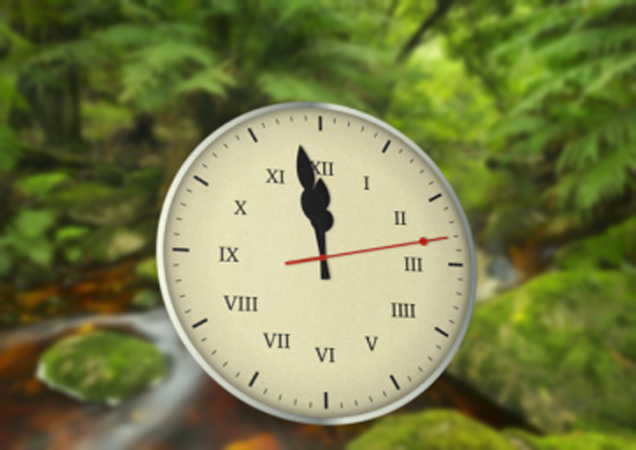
11:58:13
